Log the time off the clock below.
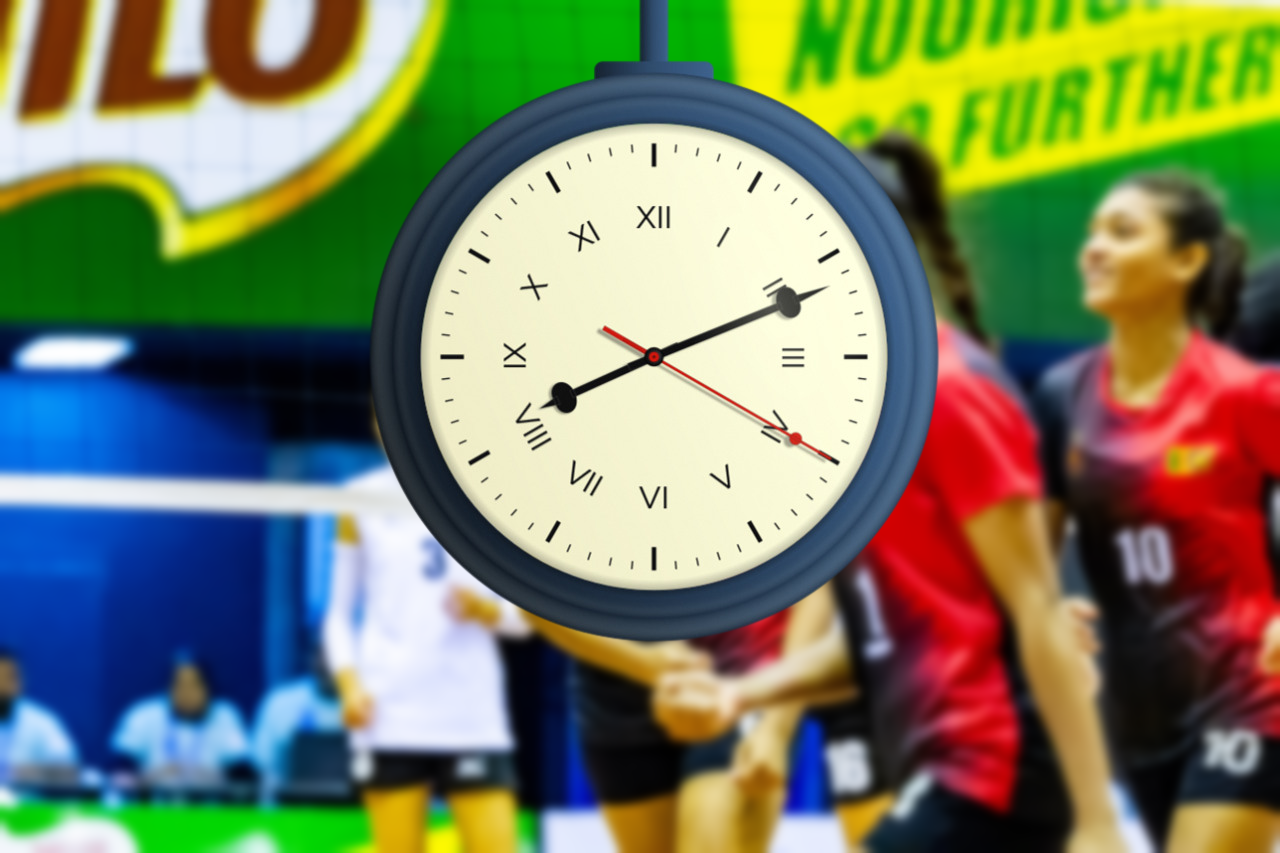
8:11:20
